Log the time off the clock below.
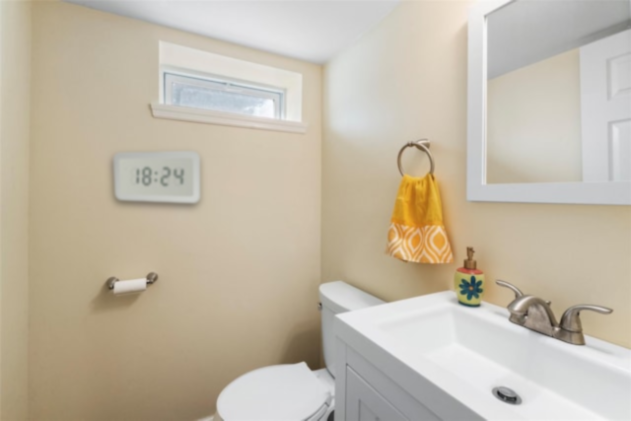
18:24
